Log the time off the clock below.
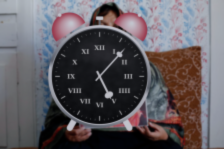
5:07
